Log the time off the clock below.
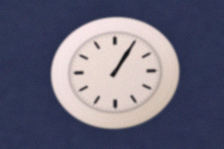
1:05
